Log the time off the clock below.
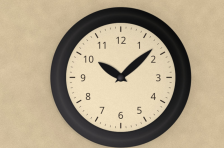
10:08
